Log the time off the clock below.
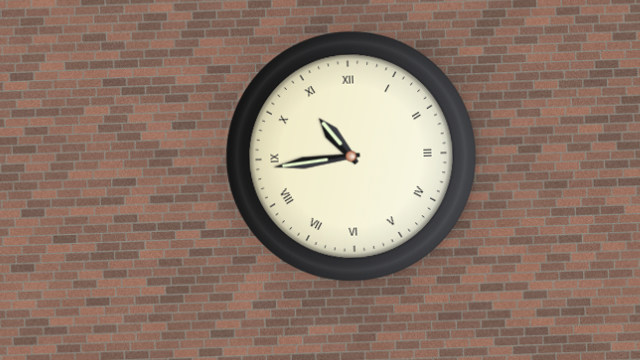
10:44
